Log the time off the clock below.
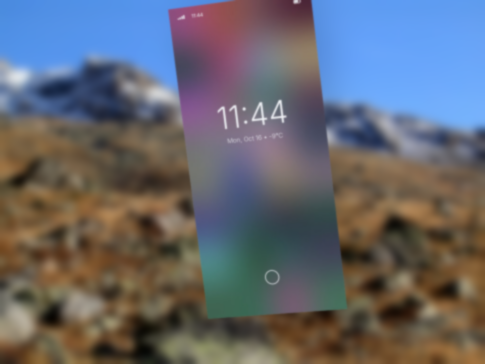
11:44
